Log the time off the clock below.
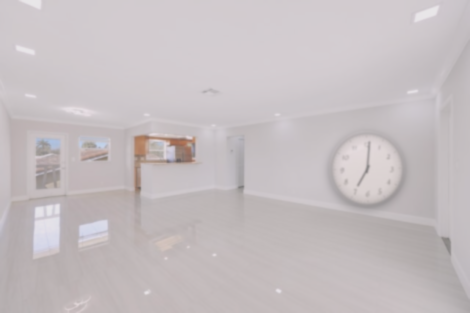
7:01
